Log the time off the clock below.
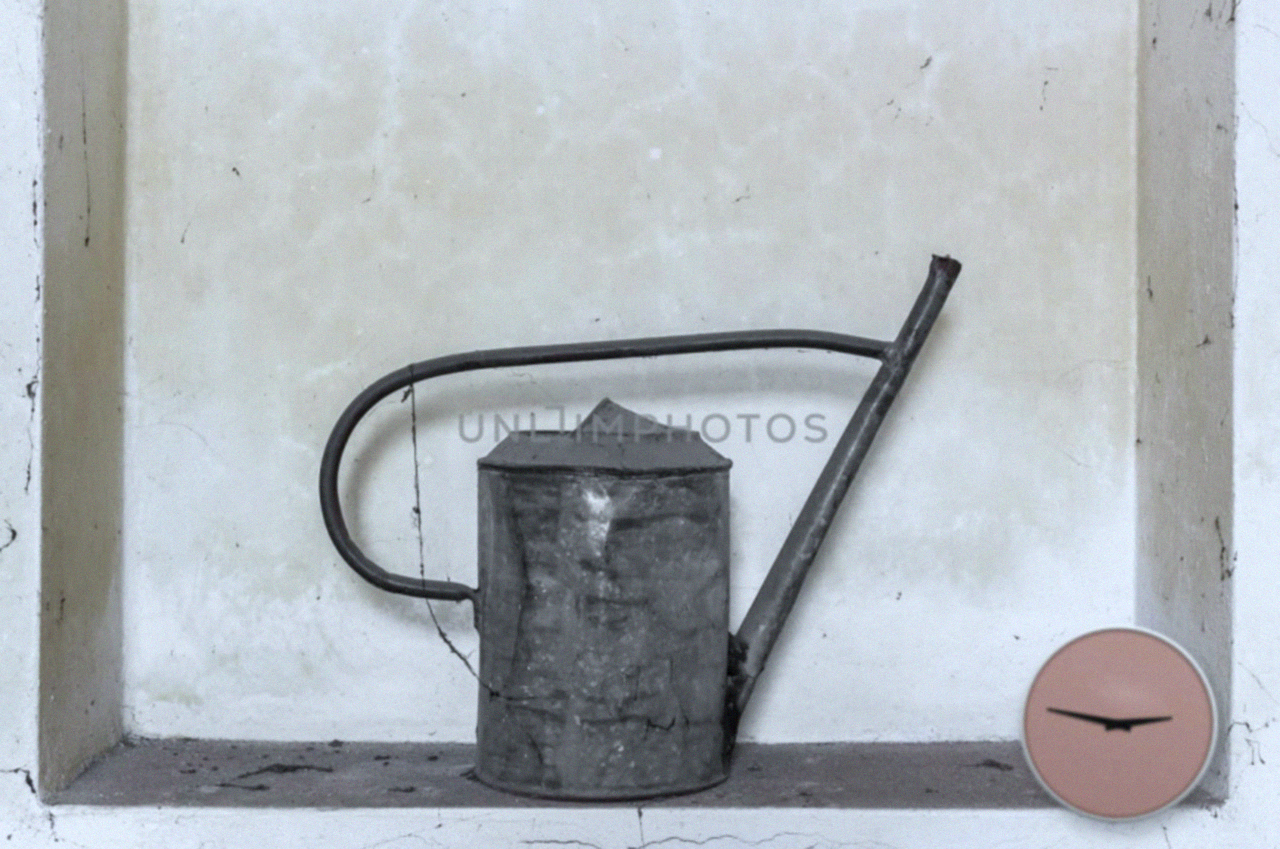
2:47
